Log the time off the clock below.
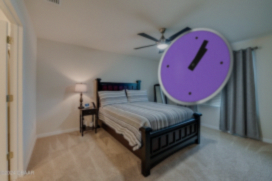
1:04
